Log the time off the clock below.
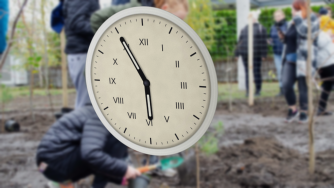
5:55
